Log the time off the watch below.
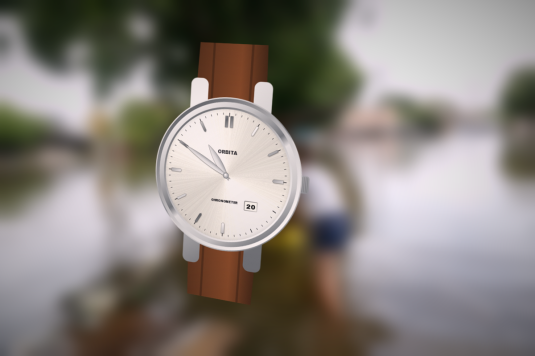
10:50
